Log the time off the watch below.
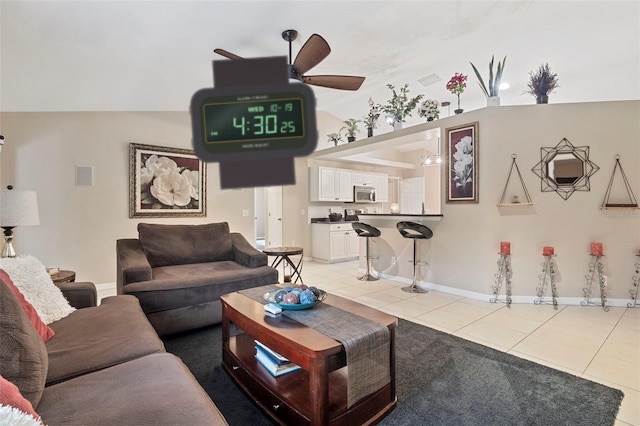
4:30:25
